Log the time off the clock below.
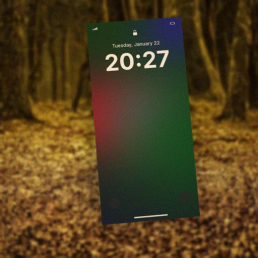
20:27
